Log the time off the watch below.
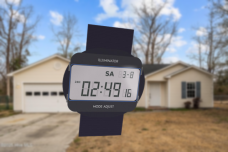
2:49:16
